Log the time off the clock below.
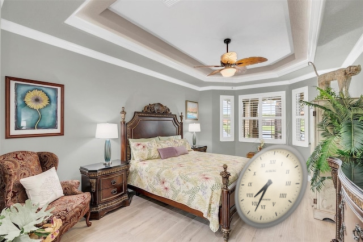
7:33
